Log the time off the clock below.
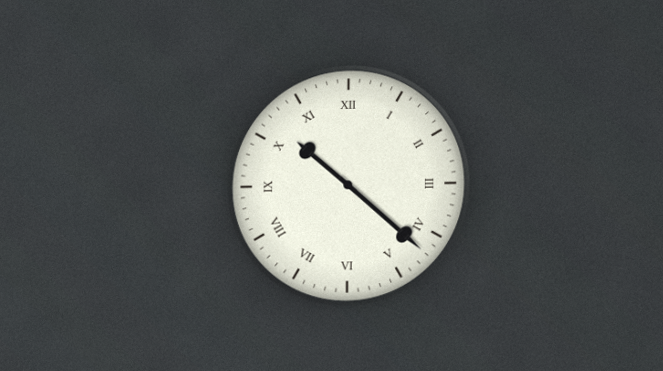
10:22
